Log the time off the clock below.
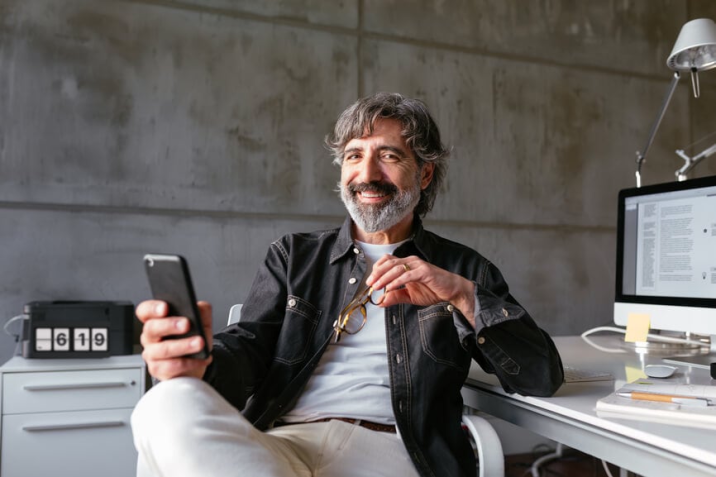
6:19
